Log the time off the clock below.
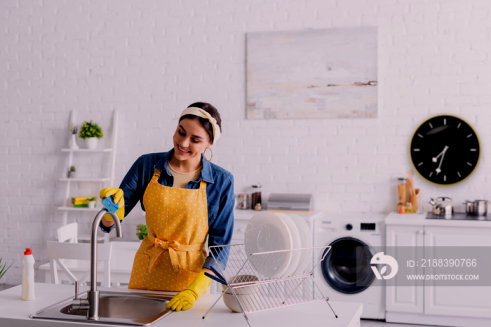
7:33
